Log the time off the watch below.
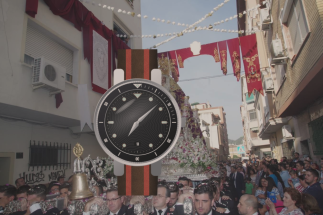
7:08
